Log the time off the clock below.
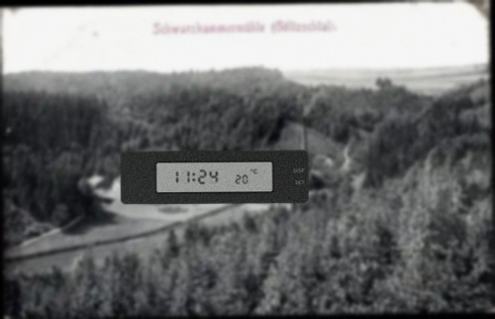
11:24
